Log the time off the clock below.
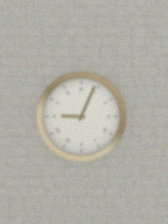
9:04
